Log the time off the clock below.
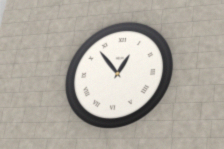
12:53
